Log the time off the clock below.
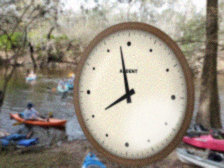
7:58
